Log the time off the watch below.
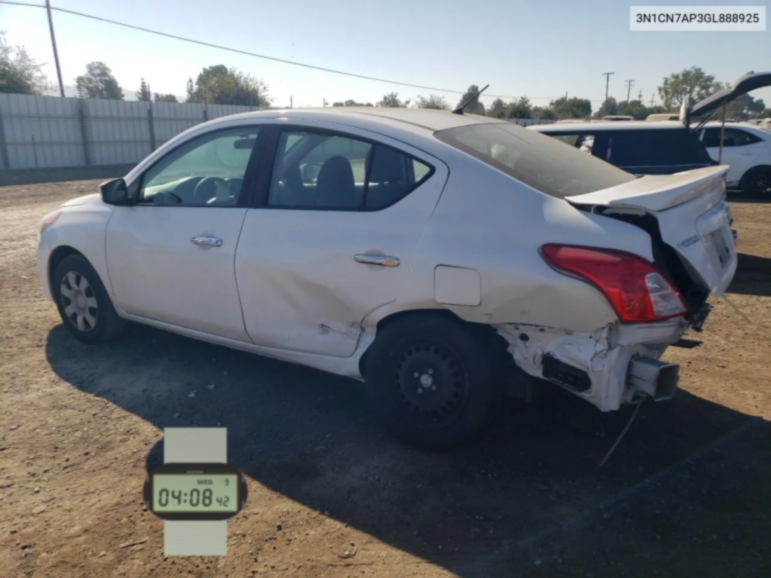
4:08
